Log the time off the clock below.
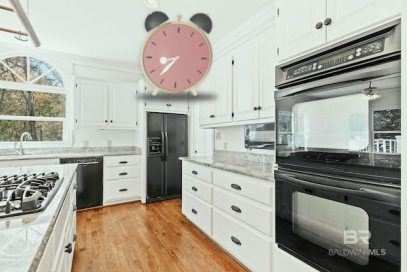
8:37
